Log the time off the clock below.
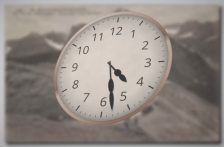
4:28
